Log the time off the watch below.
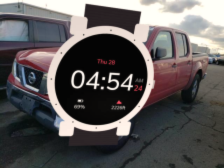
4:54
